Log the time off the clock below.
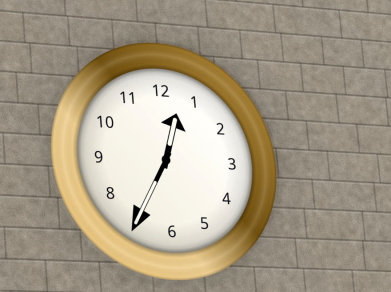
12:35
